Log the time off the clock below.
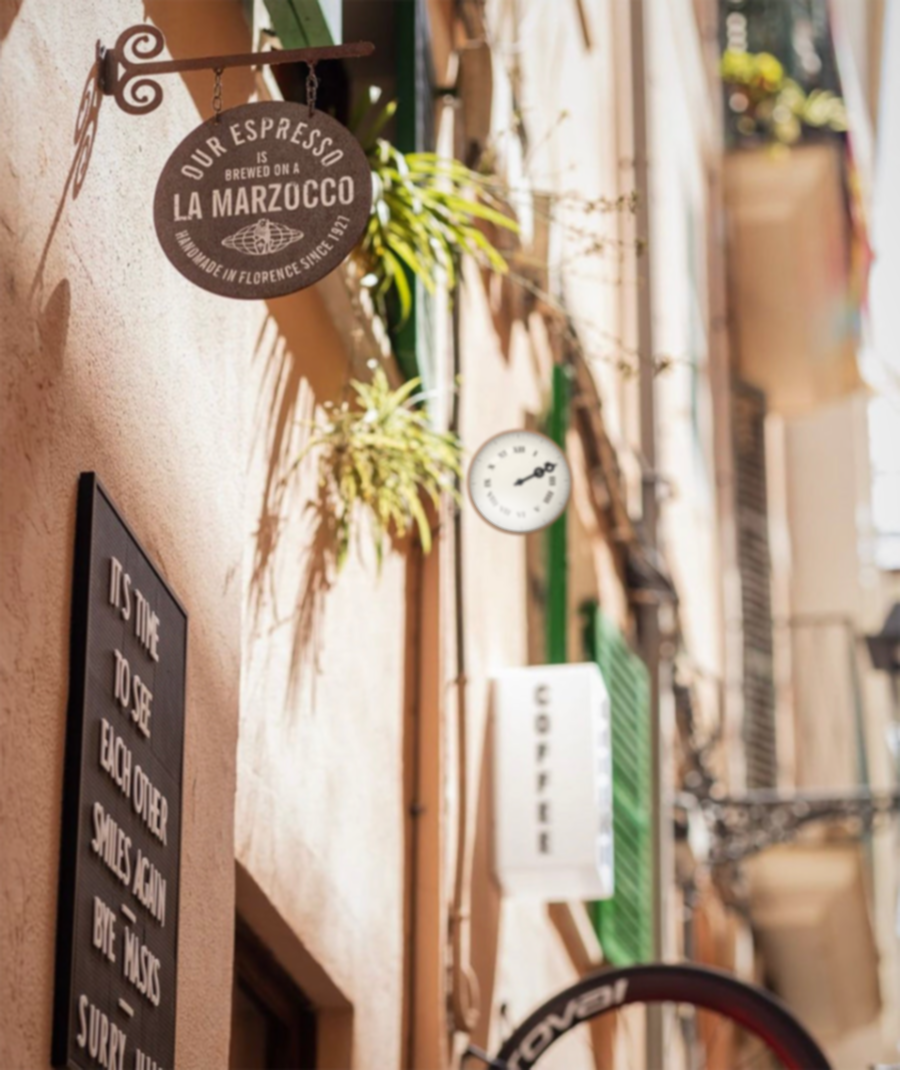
2:11
